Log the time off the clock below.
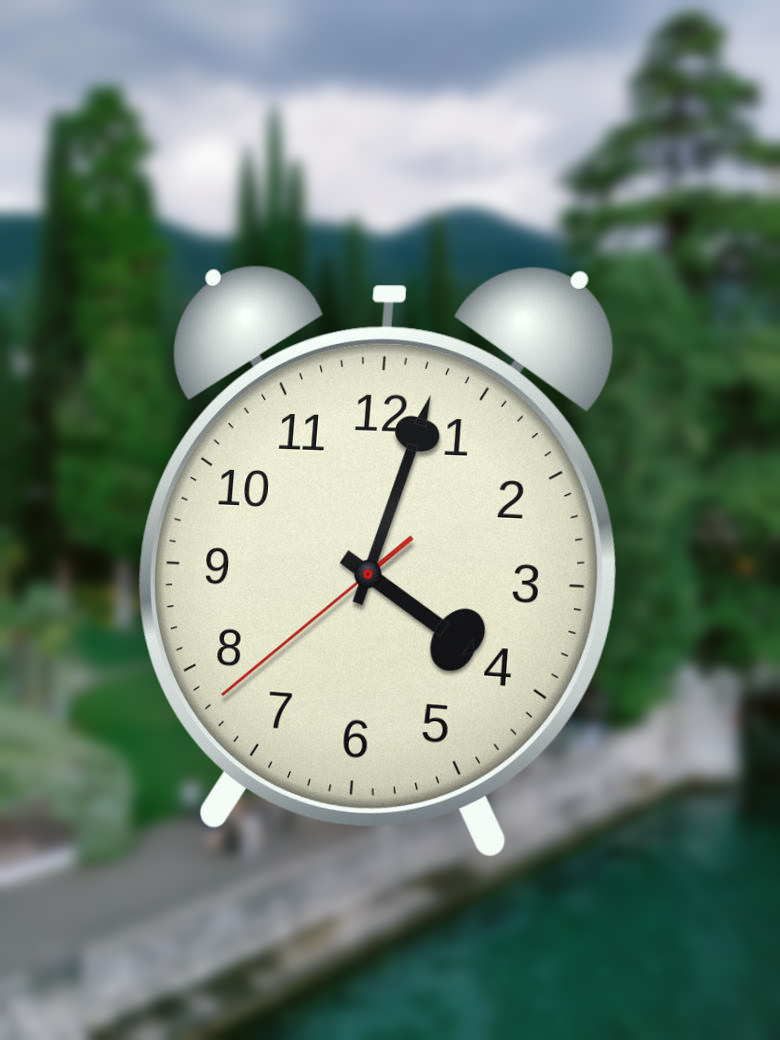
4:02:38
